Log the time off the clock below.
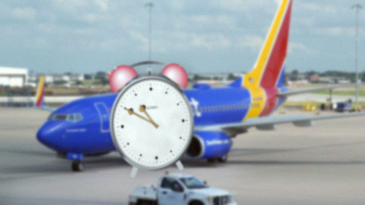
10:50
